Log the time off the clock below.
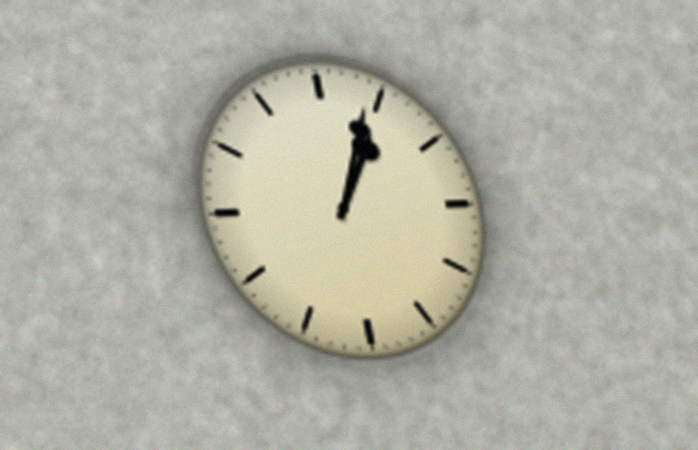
1:04
